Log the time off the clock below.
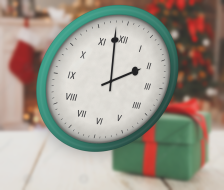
1:58
